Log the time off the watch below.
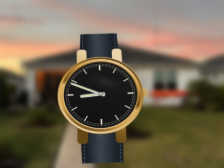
8:49
